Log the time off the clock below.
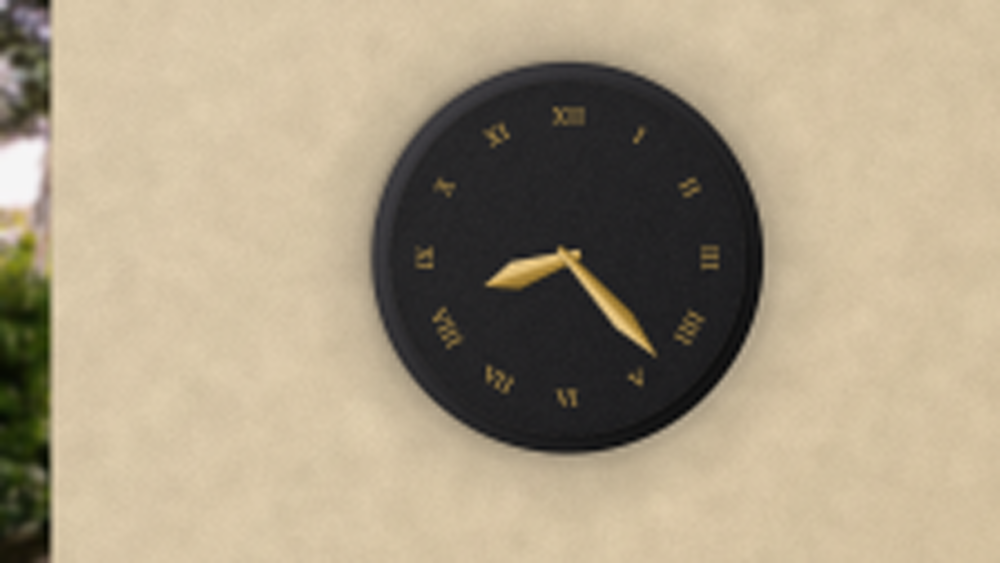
8:23
